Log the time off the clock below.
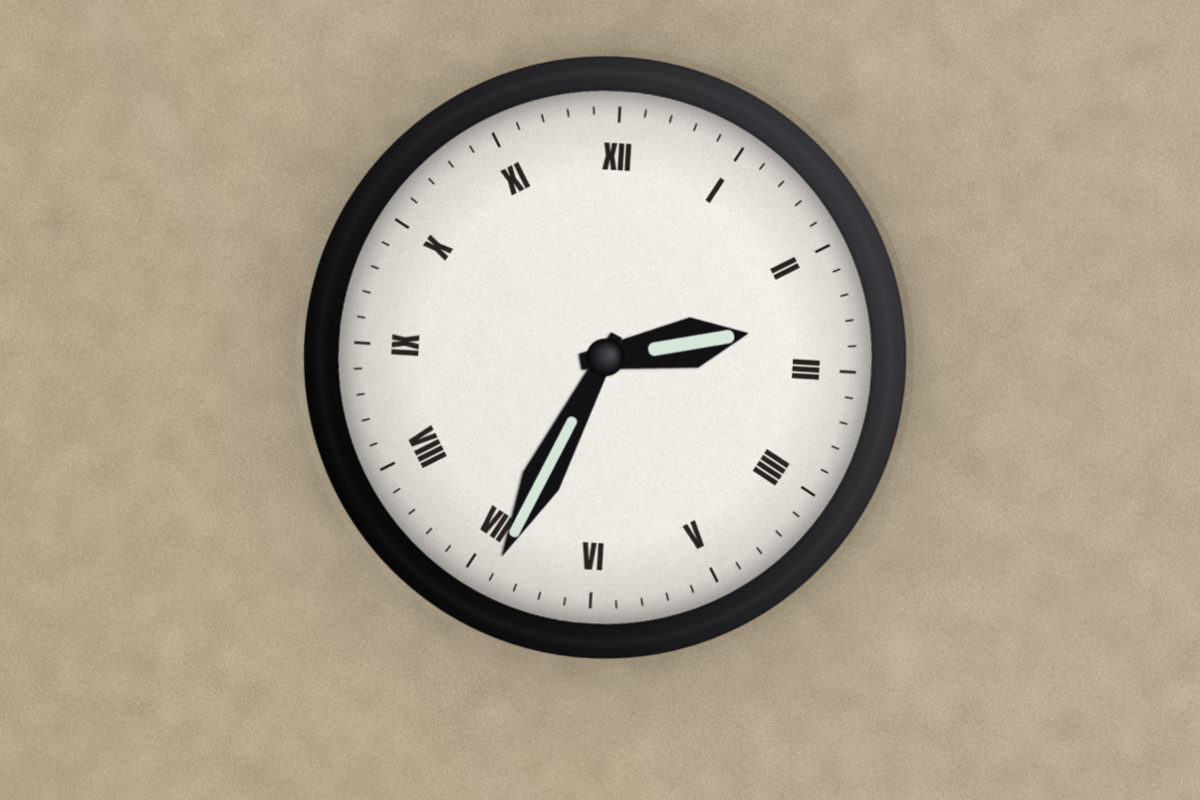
2:34
